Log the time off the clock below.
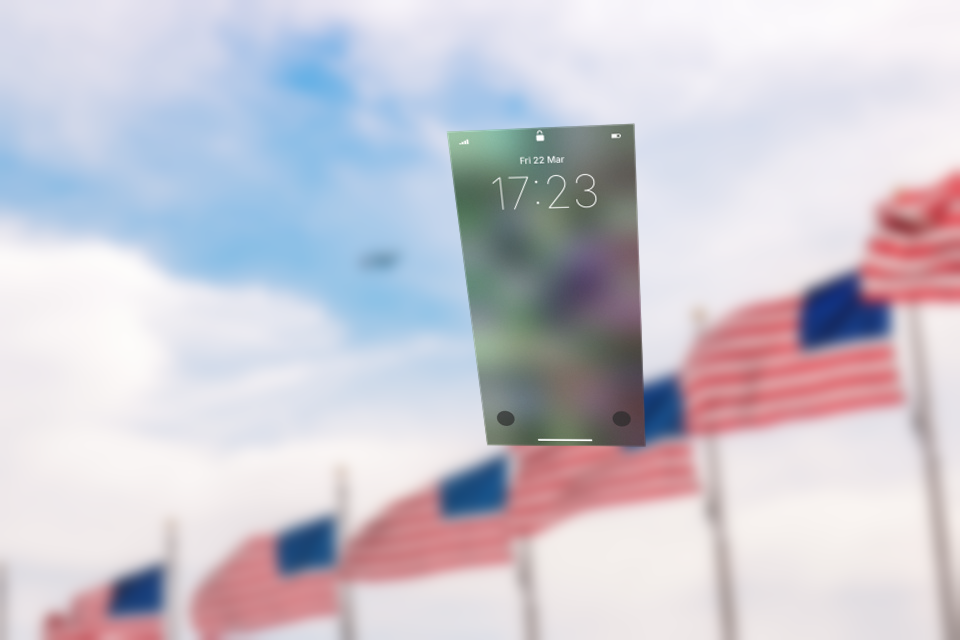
17:23
